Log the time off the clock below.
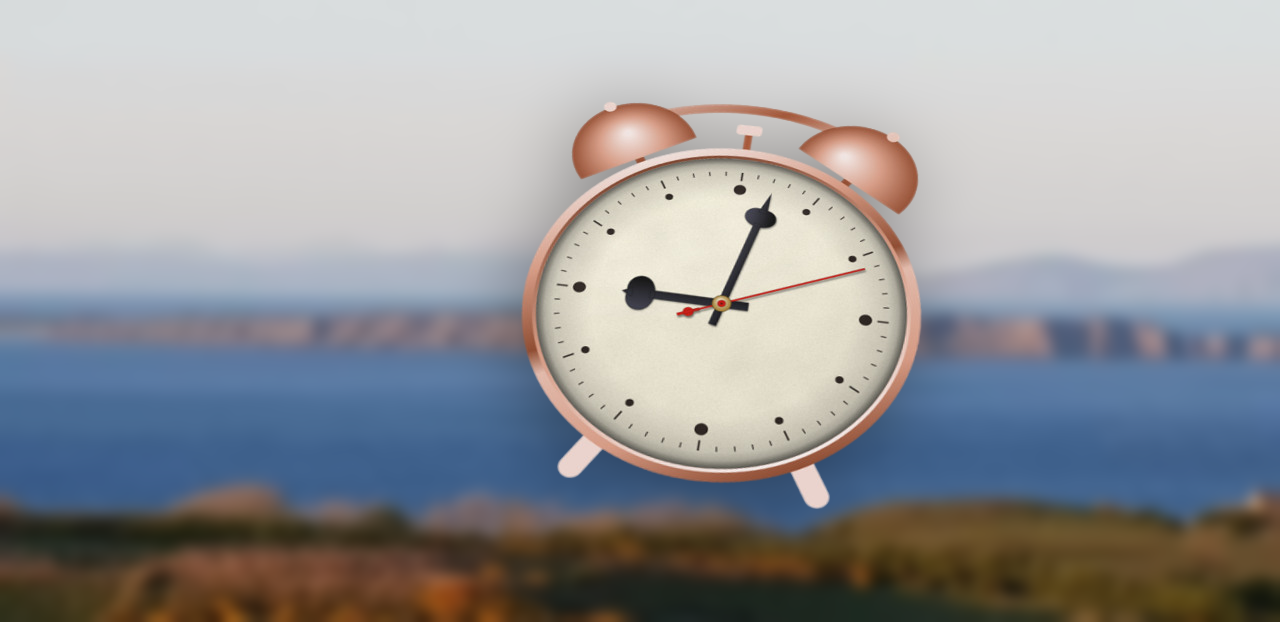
9:02:11
